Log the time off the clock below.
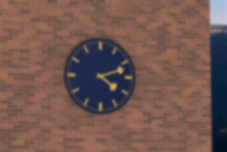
4:12
